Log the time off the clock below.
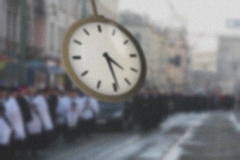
4:29
